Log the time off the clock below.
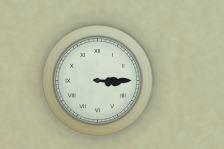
3:15
